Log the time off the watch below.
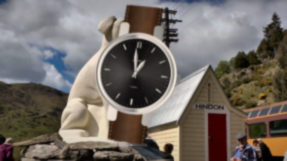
12:59
